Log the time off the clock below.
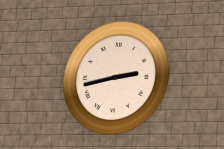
2:43
